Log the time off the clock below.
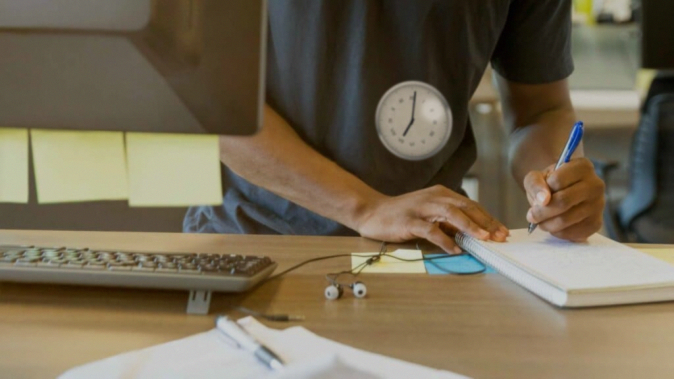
7:01
